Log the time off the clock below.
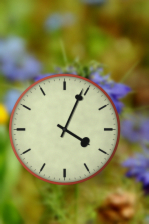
4:04
